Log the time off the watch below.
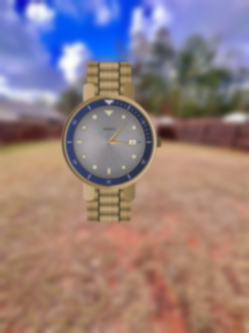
3:07
